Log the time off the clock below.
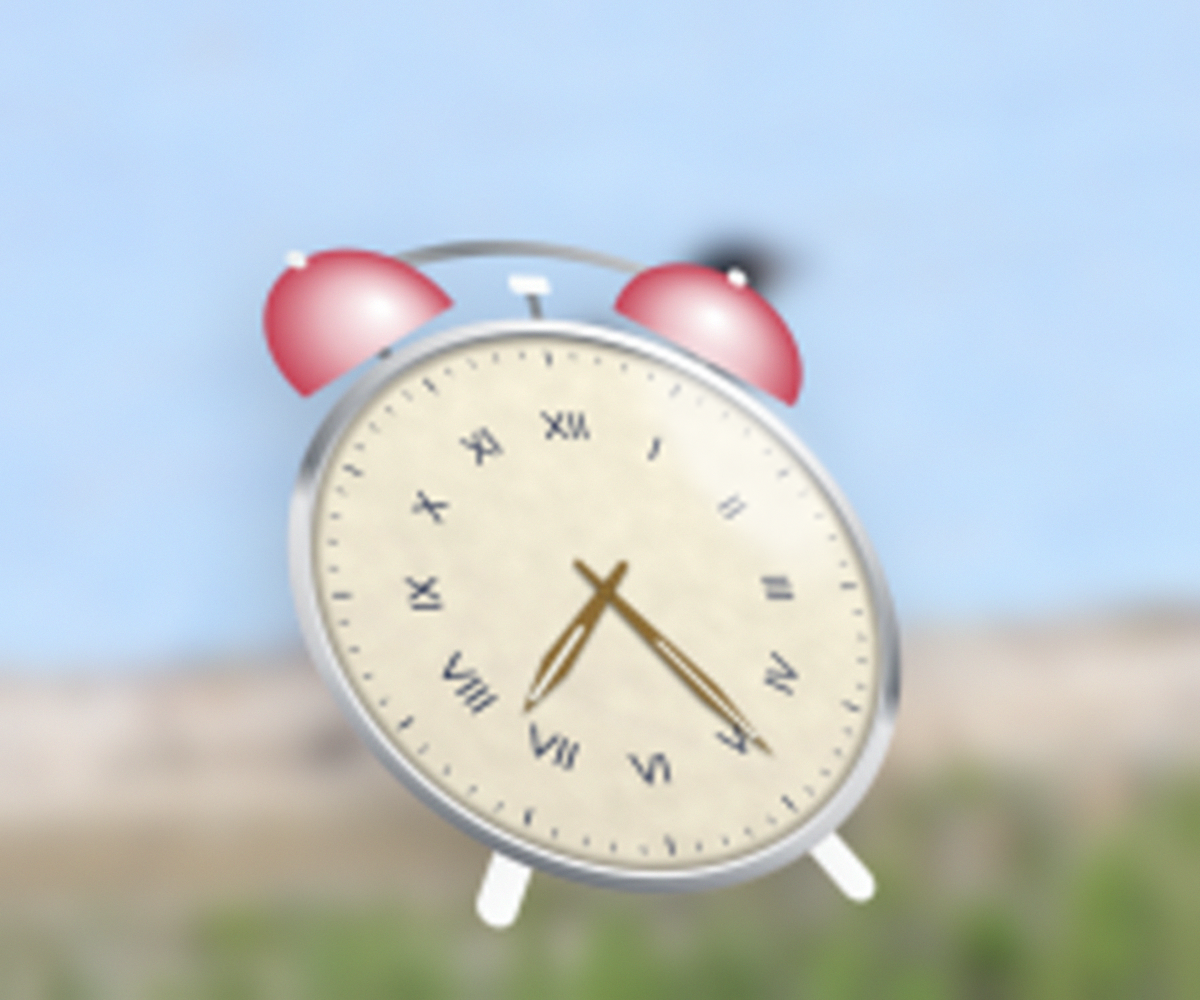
7:24
